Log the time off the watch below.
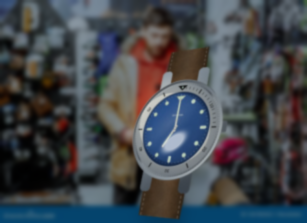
7:00
